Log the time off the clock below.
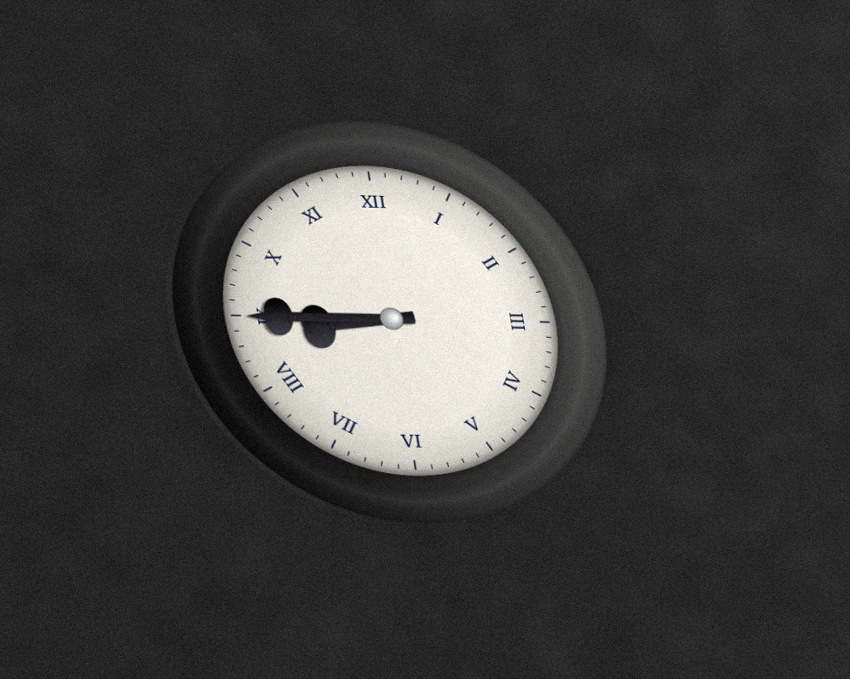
8:45
